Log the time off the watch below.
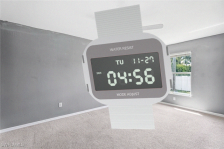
4:56
